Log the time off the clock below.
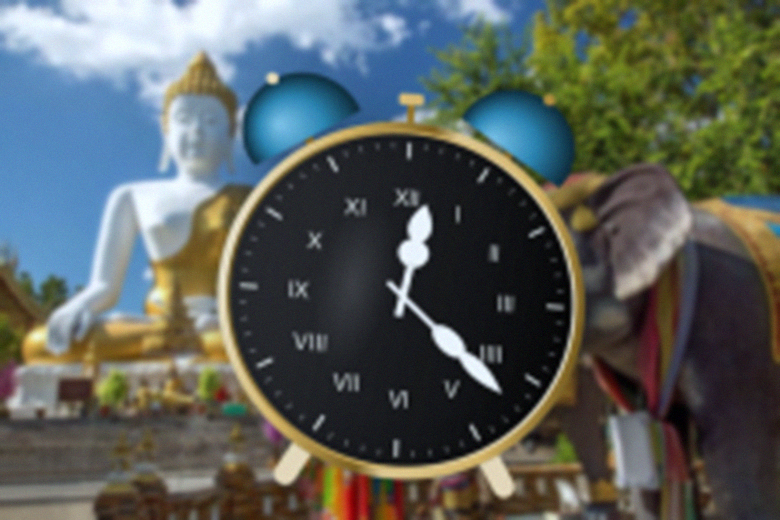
12:22
